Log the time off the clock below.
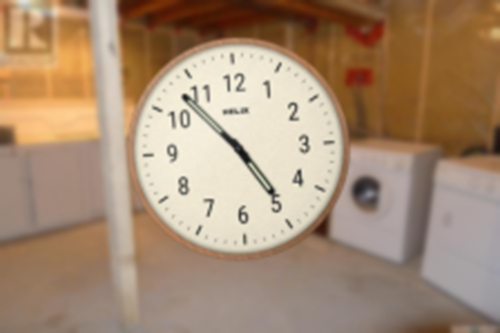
4:53
